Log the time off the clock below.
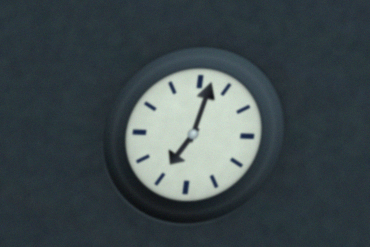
7:02
